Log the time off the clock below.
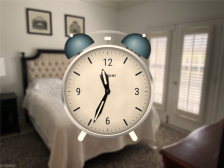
11:34
